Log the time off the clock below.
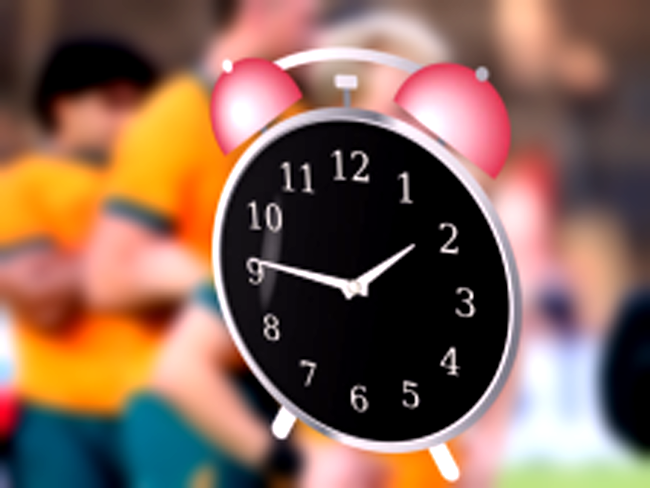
1:46
